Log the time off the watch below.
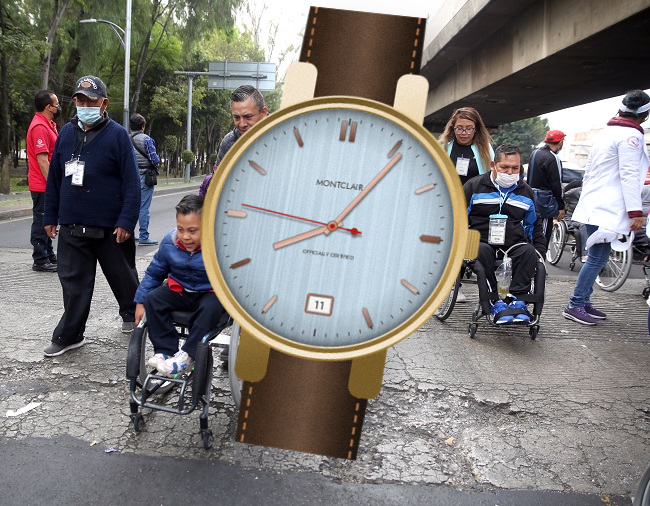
8:05:46
